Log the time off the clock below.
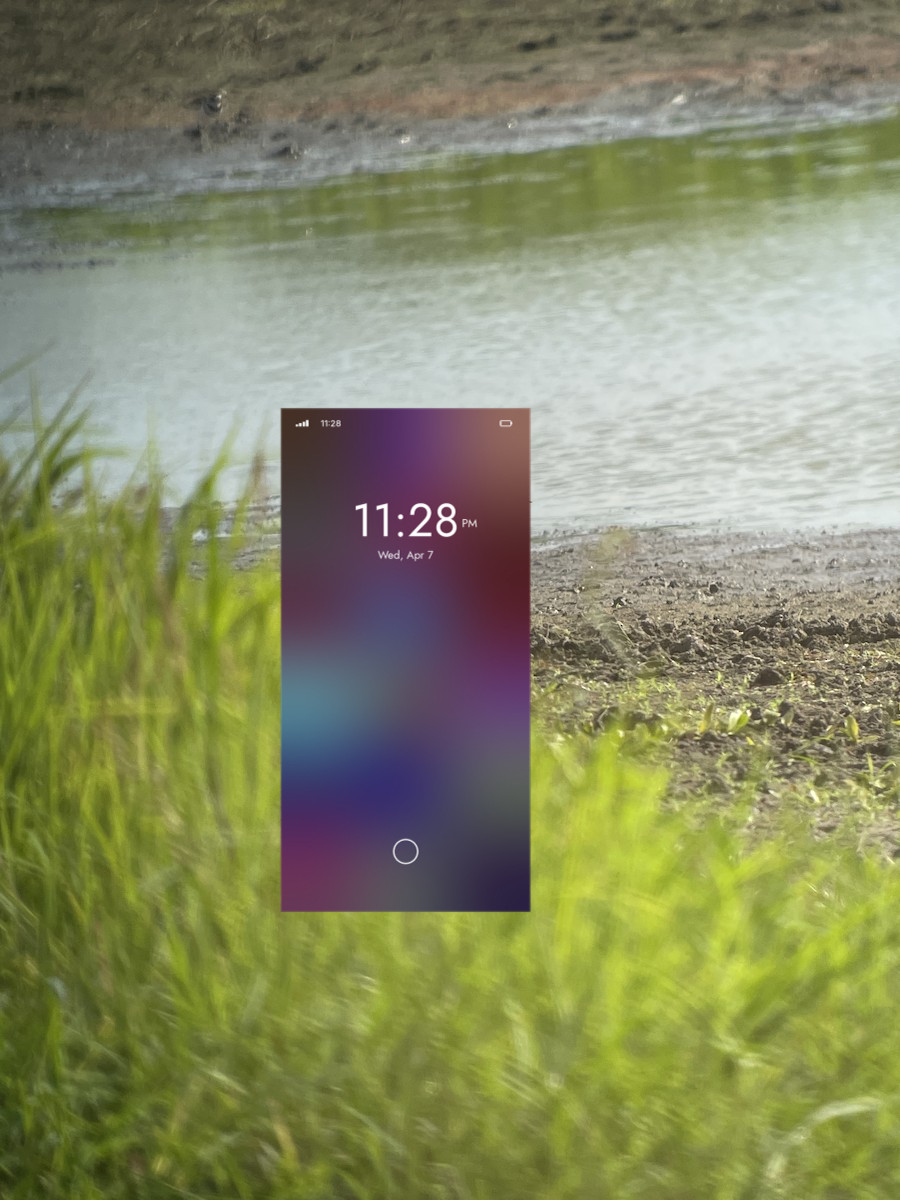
11:28
